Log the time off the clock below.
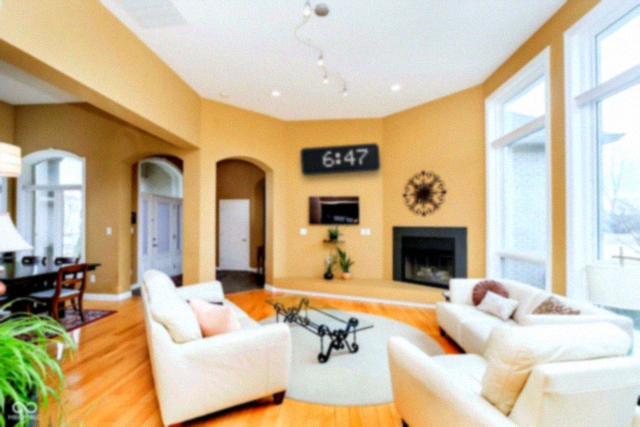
6:47
